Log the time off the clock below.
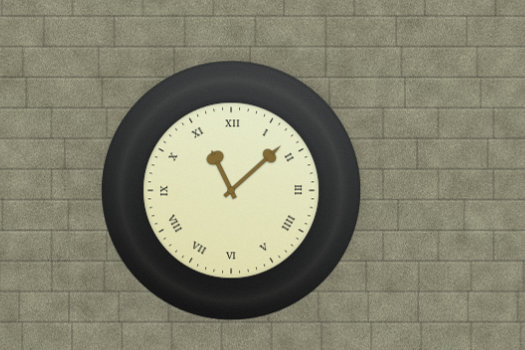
11:08
